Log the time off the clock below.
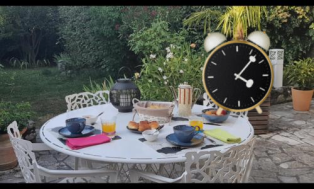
4:07
